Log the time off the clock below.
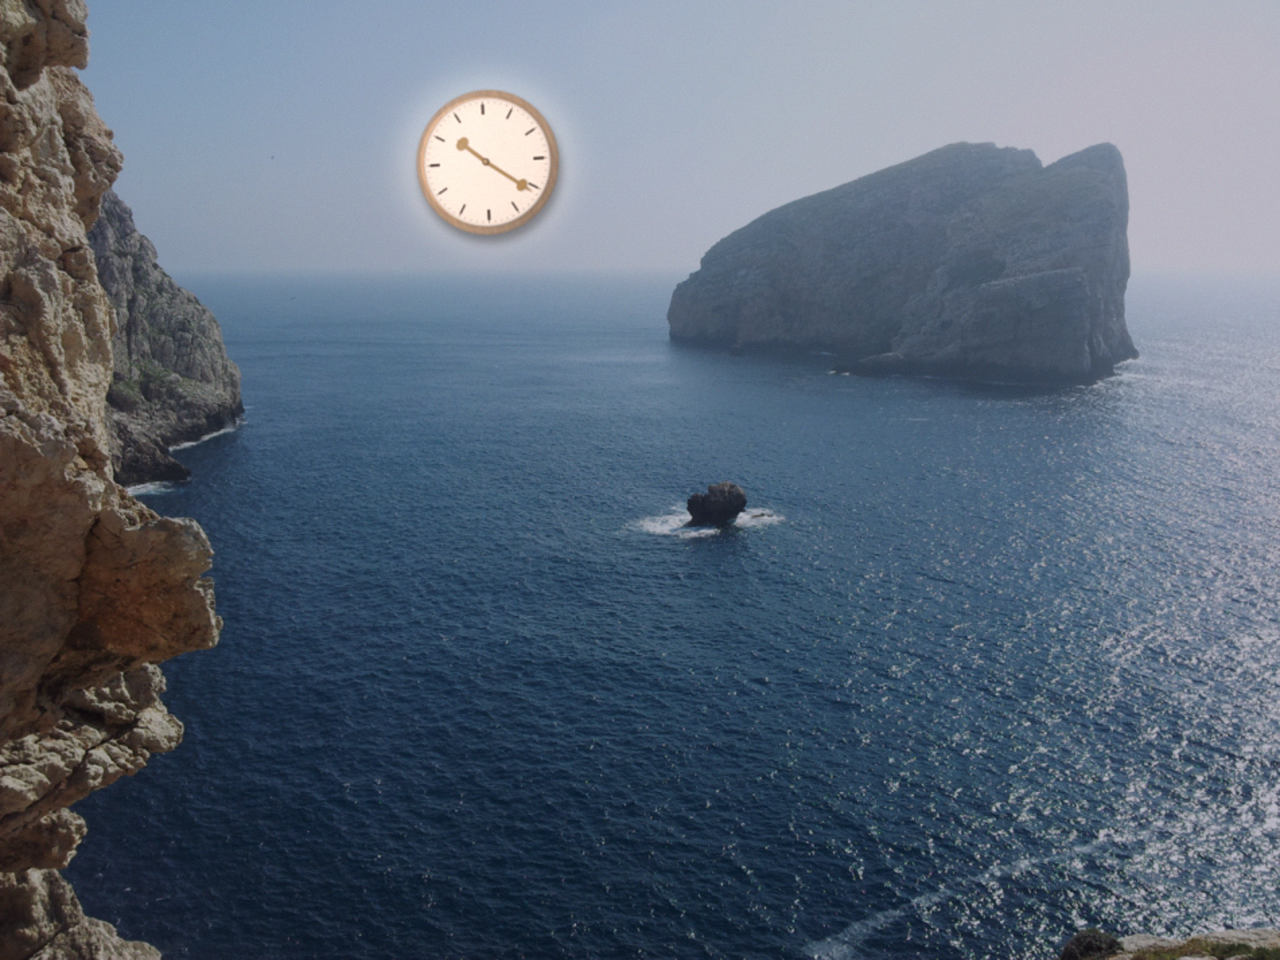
10:21
